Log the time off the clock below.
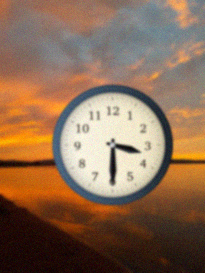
3:30
